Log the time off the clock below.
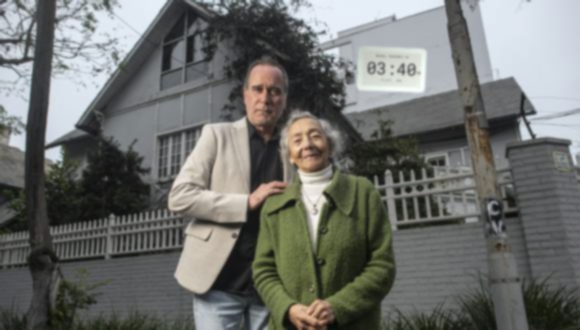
3:40
